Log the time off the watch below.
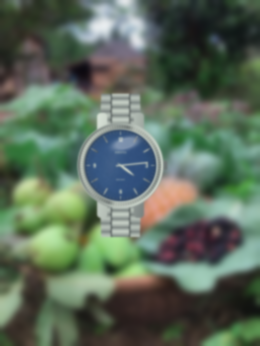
4:14
